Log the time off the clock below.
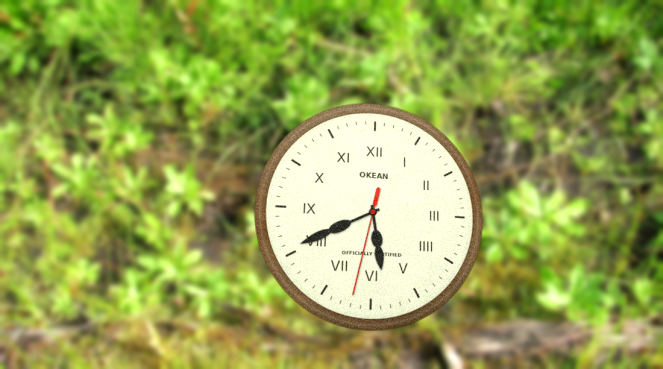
5:40:32
